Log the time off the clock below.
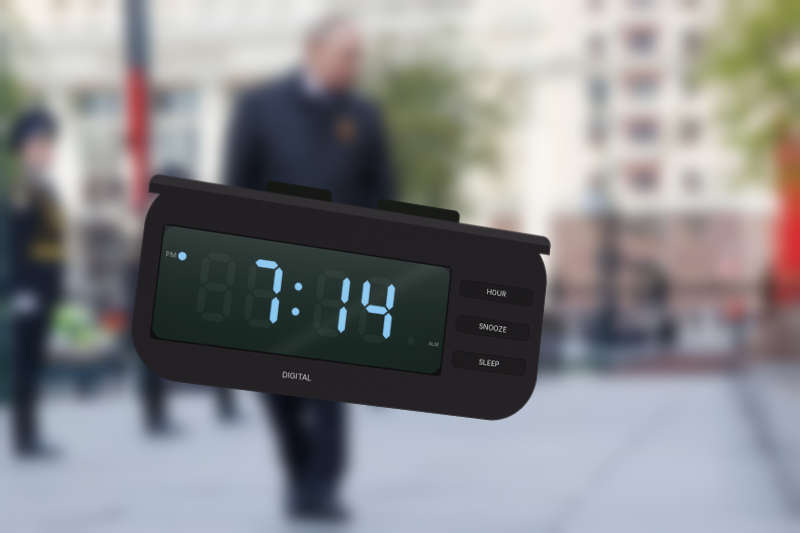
7:14
